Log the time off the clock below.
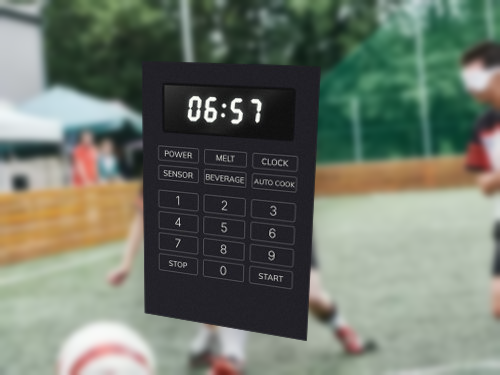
6:57
